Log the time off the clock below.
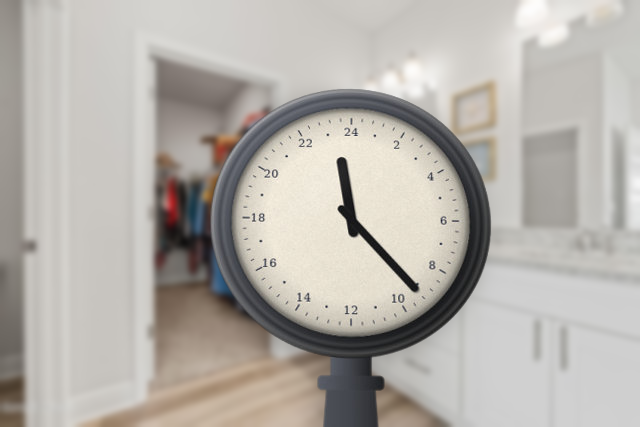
23:23
